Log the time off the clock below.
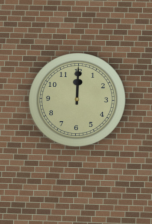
12:00
